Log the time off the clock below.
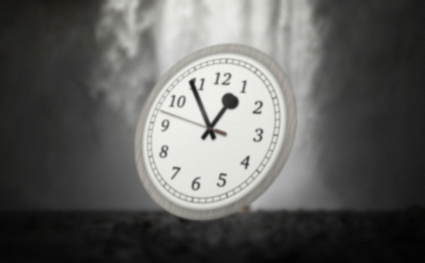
12:53:47
